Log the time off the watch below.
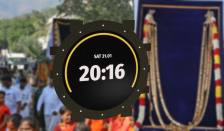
20:16
